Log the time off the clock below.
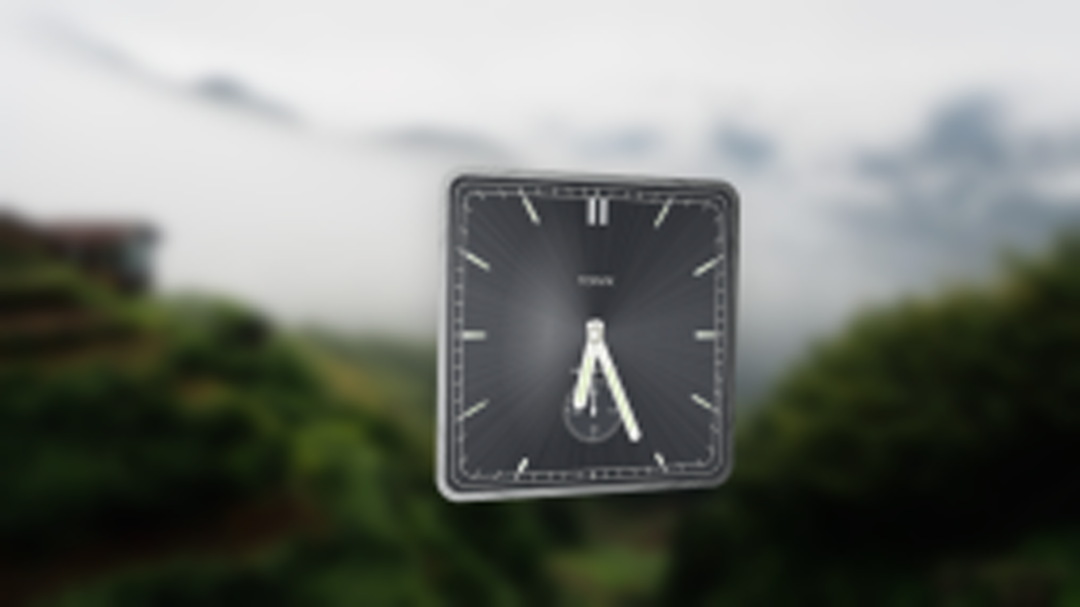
6:26
